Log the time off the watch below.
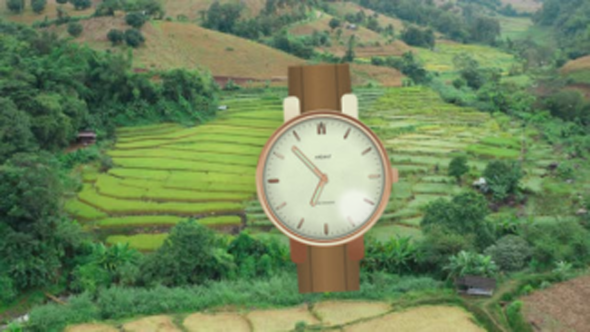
6:53
